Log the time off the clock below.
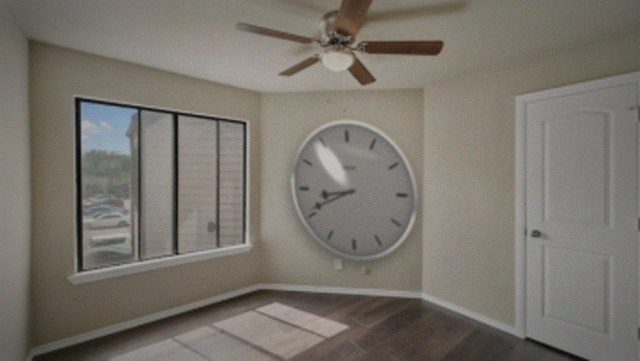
8:41
